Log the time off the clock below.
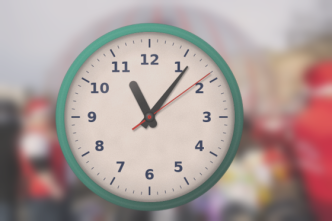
11:06:09
